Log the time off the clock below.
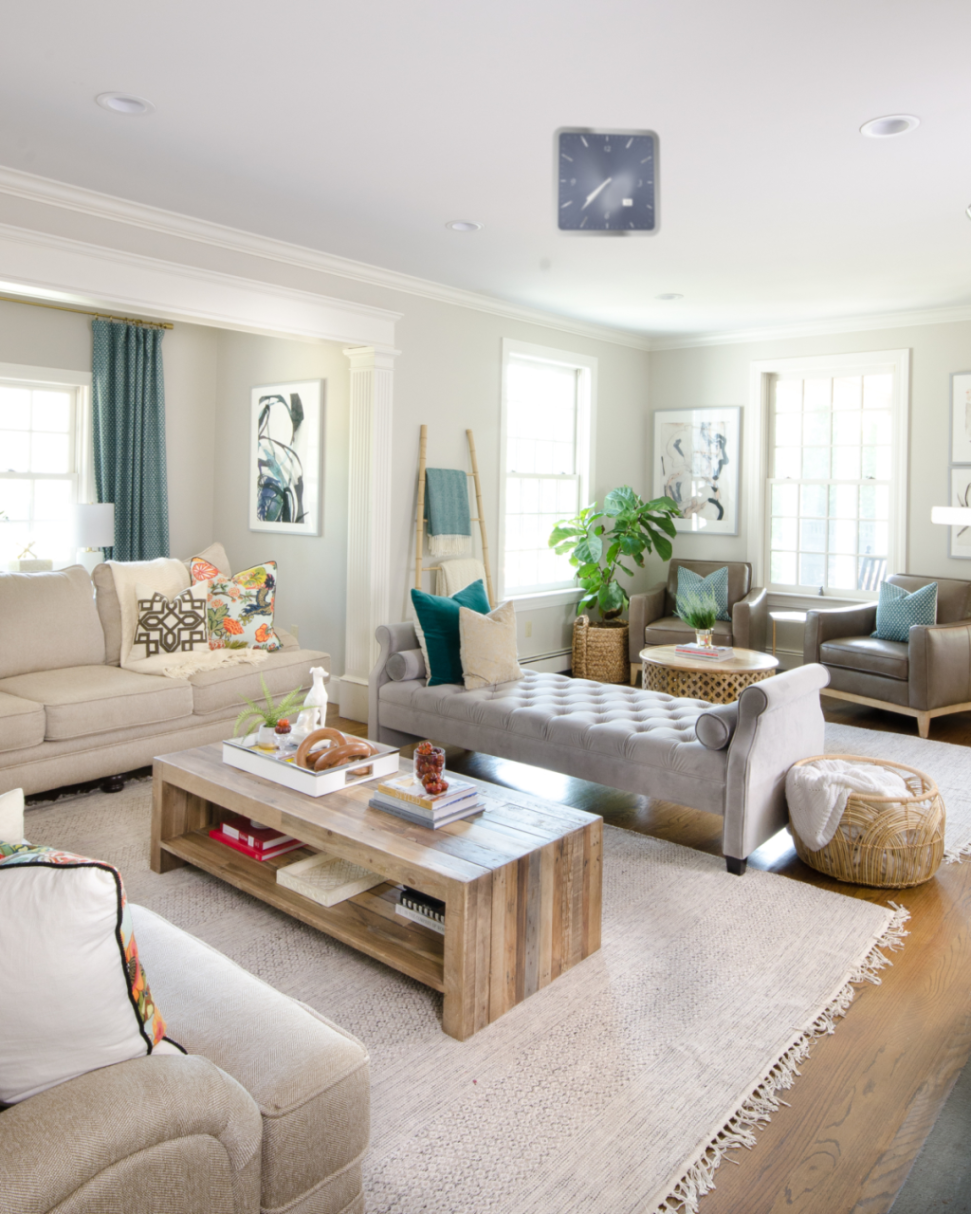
7:37
